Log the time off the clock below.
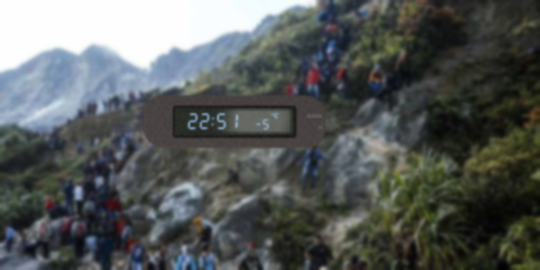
22:51
